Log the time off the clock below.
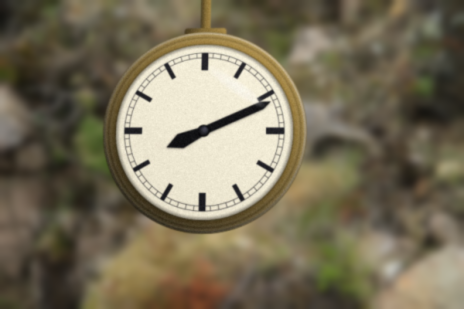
8:11
